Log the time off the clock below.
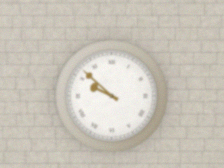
9:52
